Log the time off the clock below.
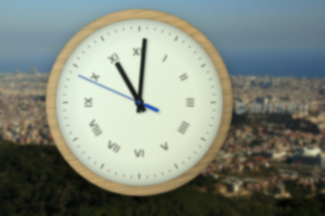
11:00:49
